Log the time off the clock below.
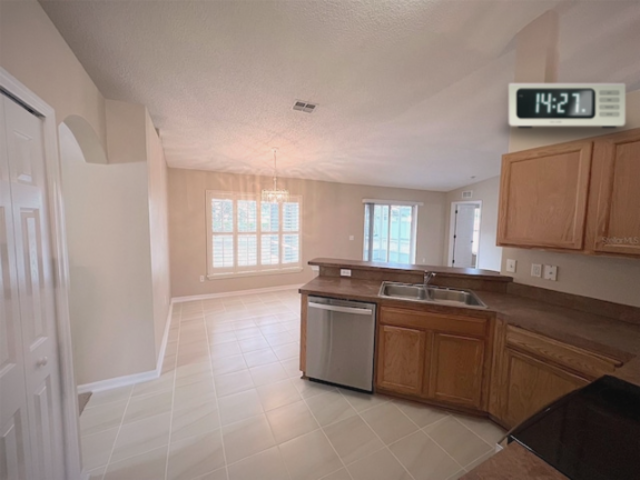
14:27
